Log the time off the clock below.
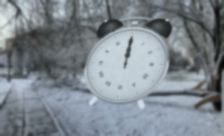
12:00
